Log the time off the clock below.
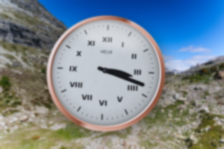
3:18
